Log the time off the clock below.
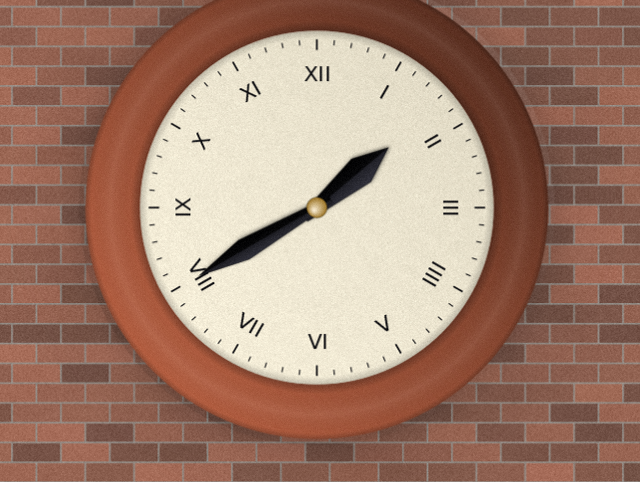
1:40
